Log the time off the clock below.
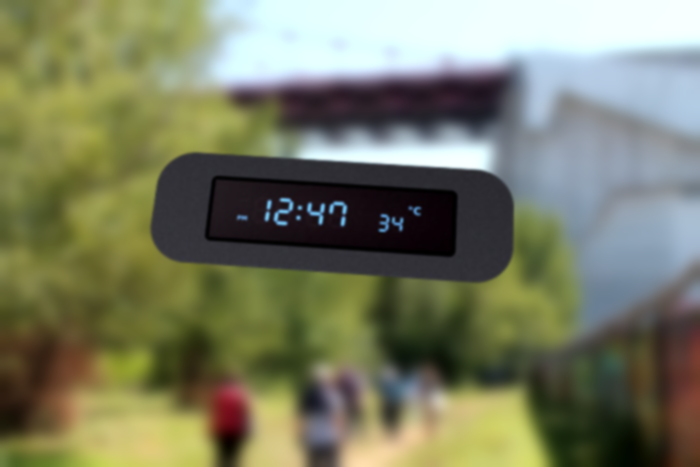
12:47
